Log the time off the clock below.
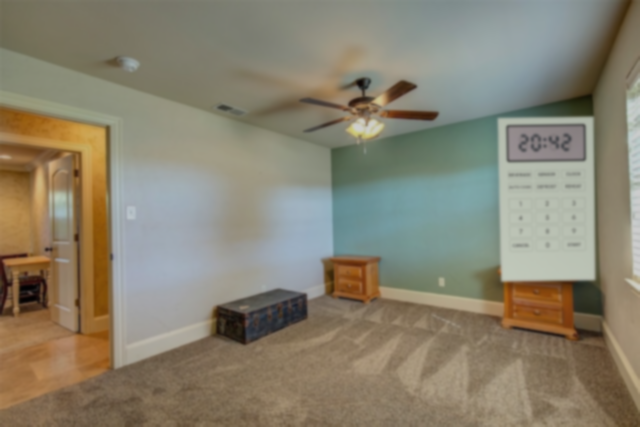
20:42
